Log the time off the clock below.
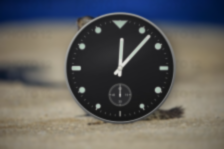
12:07
